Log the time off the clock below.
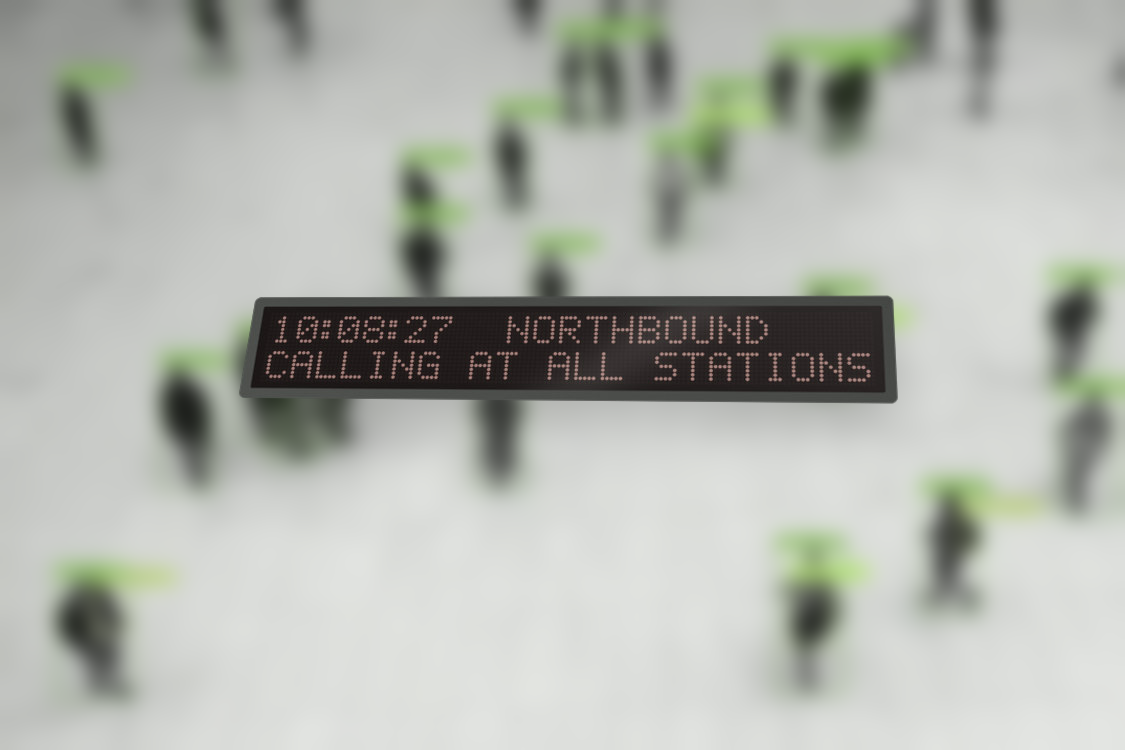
10:08:27
